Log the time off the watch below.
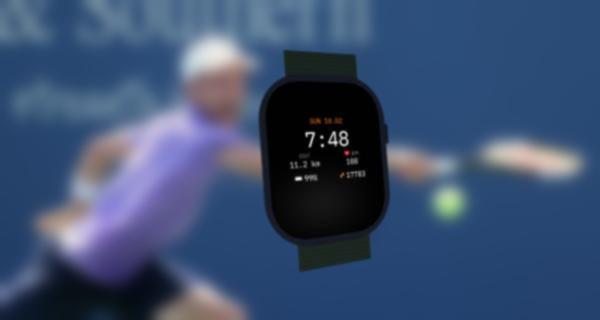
7:48
